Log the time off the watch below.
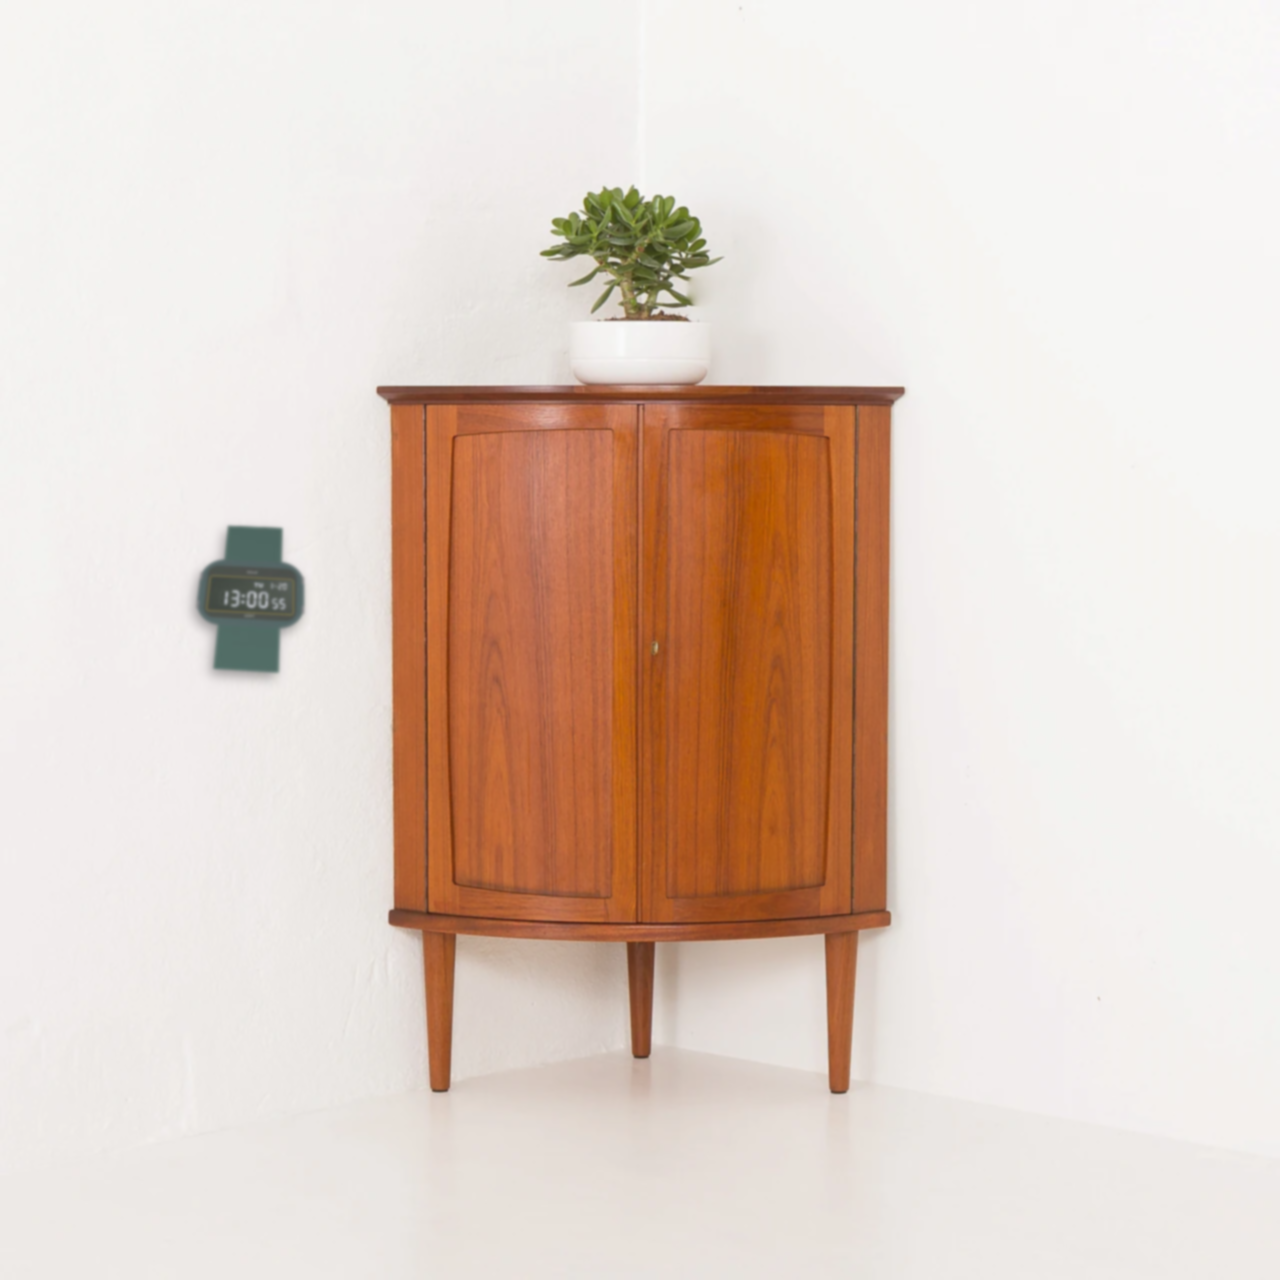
13:00
